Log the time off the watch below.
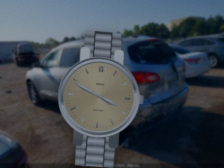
3:49
